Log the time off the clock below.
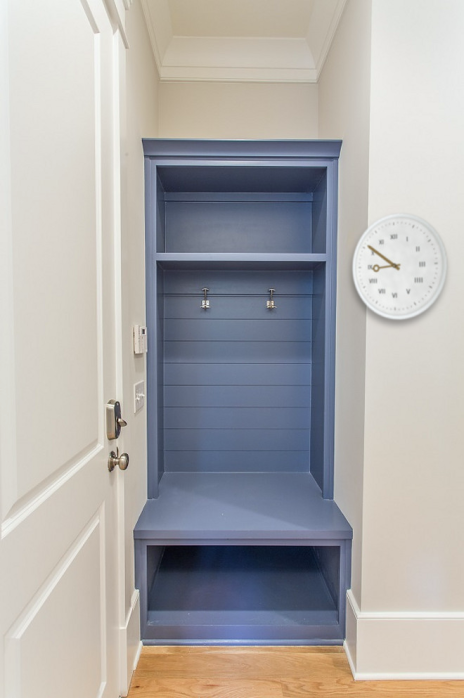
8:51
